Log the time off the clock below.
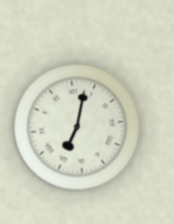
7:03
